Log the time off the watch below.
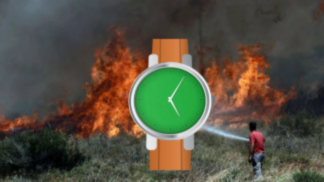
5:05
